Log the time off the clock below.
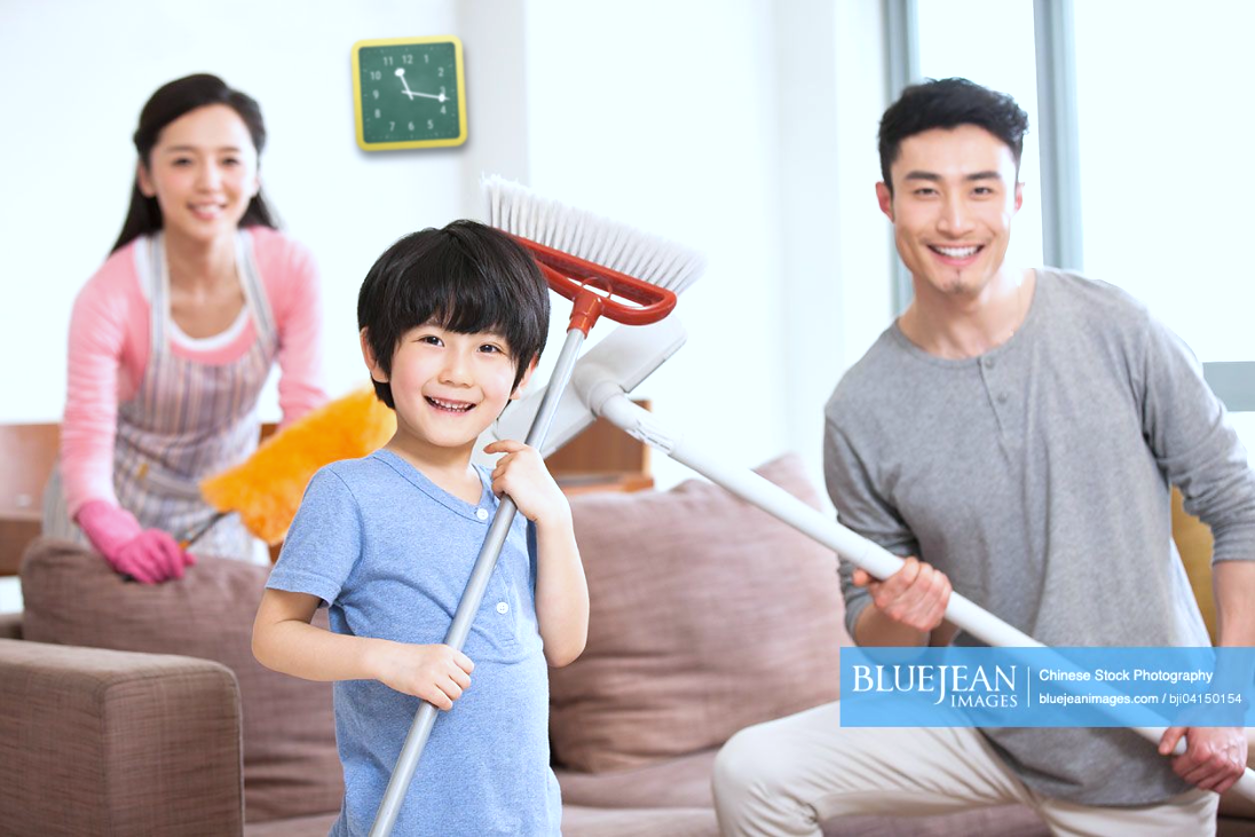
11:17
